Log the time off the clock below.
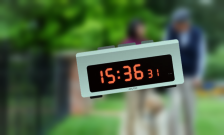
15:36:31
